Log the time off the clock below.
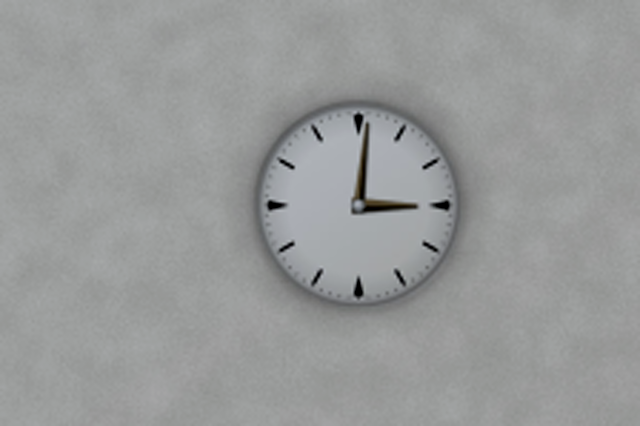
3:01
